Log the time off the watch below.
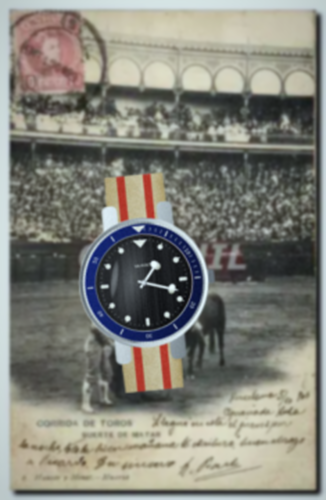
1:18
